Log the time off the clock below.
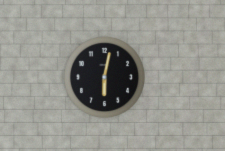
6:02
